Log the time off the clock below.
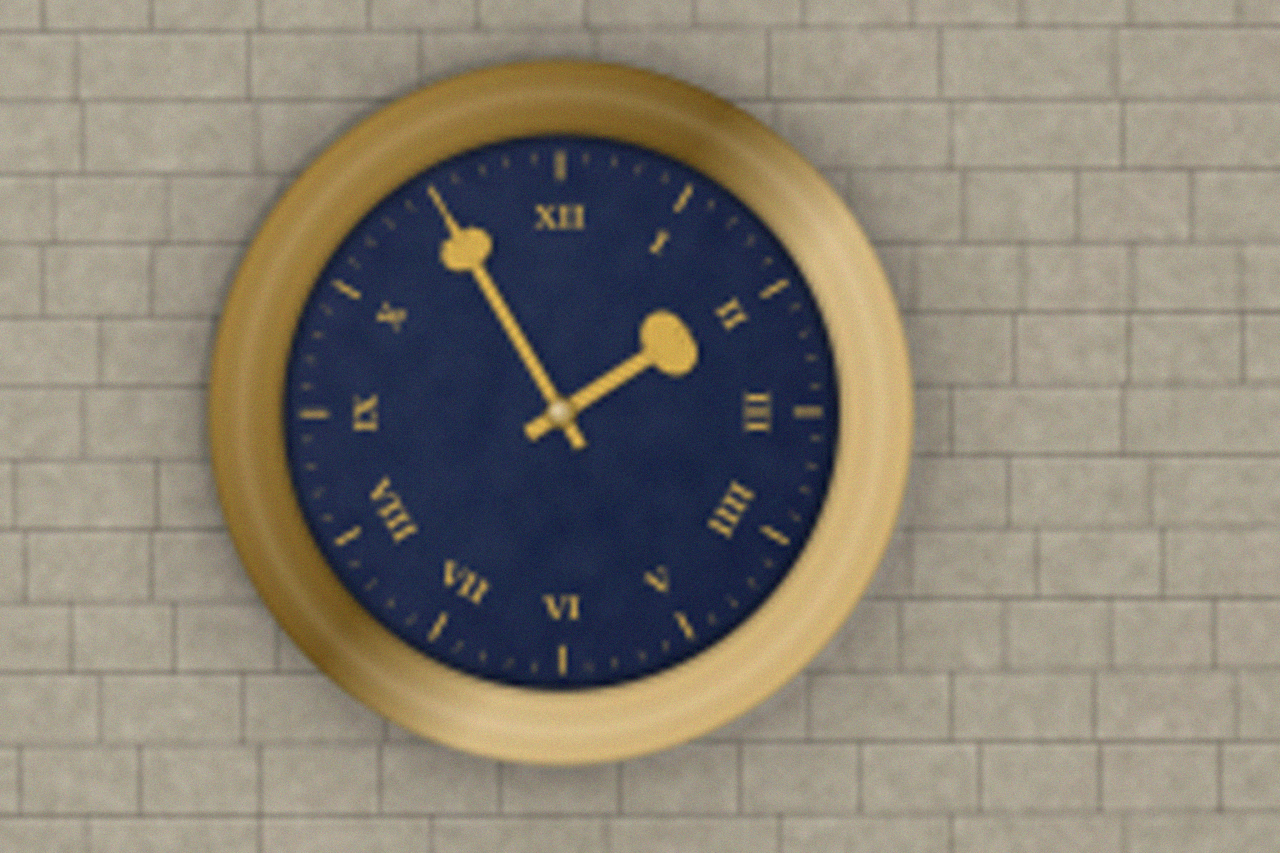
1:55
